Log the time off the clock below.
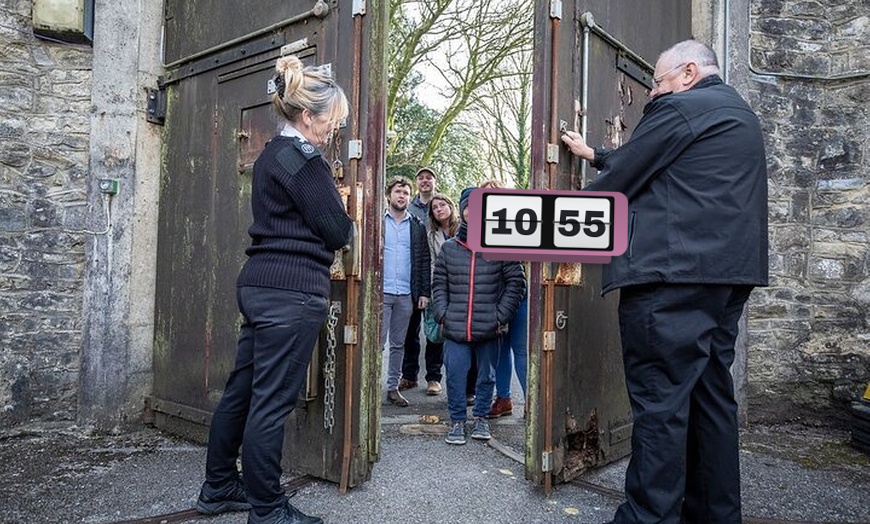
10:55
